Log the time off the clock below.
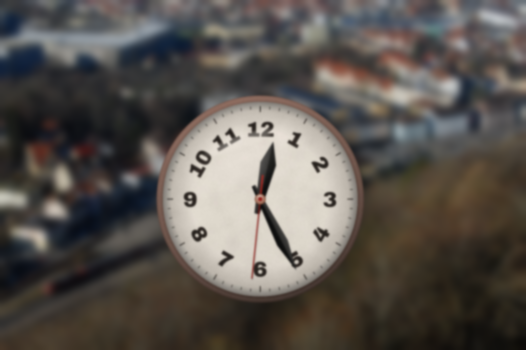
12:25:31
